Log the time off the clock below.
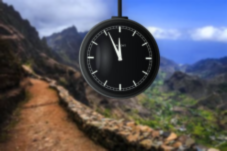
11:56
